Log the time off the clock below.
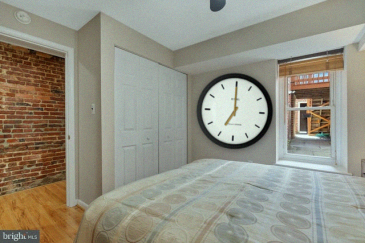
7:00
